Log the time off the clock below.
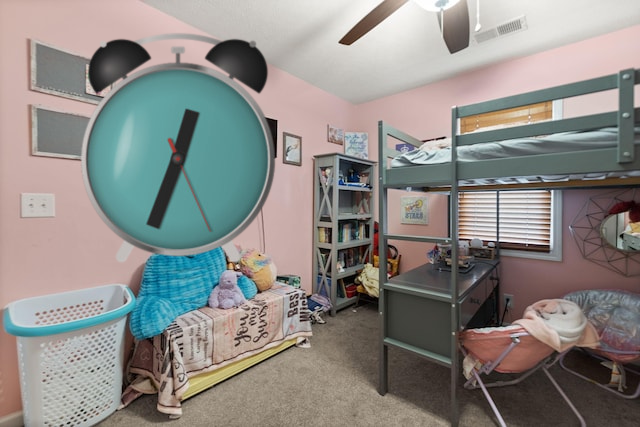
12:33:26
